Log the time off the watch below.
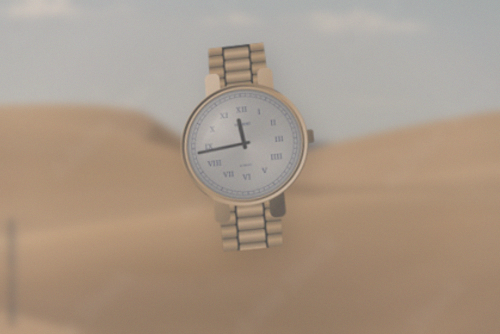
11:44
